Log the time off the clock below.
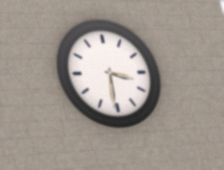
3:31
